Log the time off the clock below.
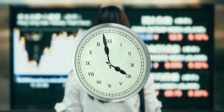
3:58
